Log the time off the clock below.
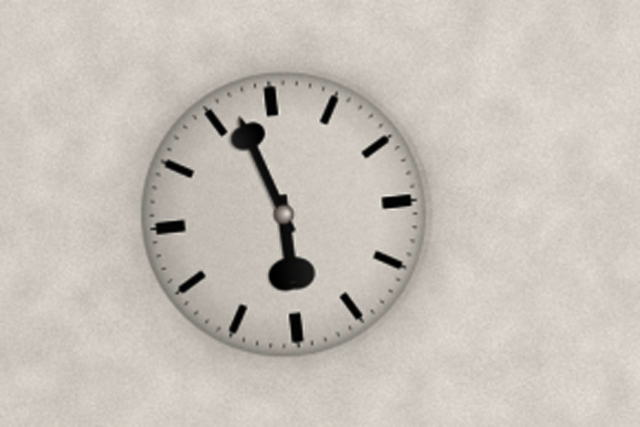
5:57
